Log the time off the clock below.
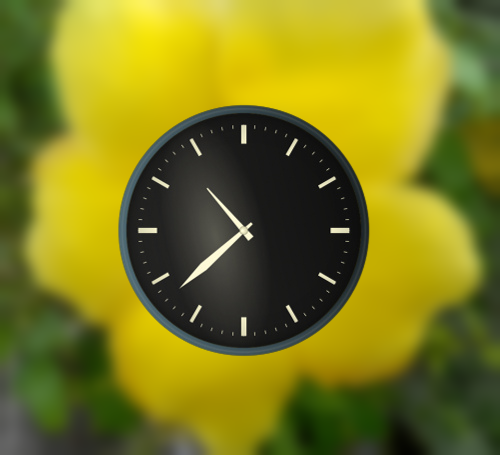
10:38
